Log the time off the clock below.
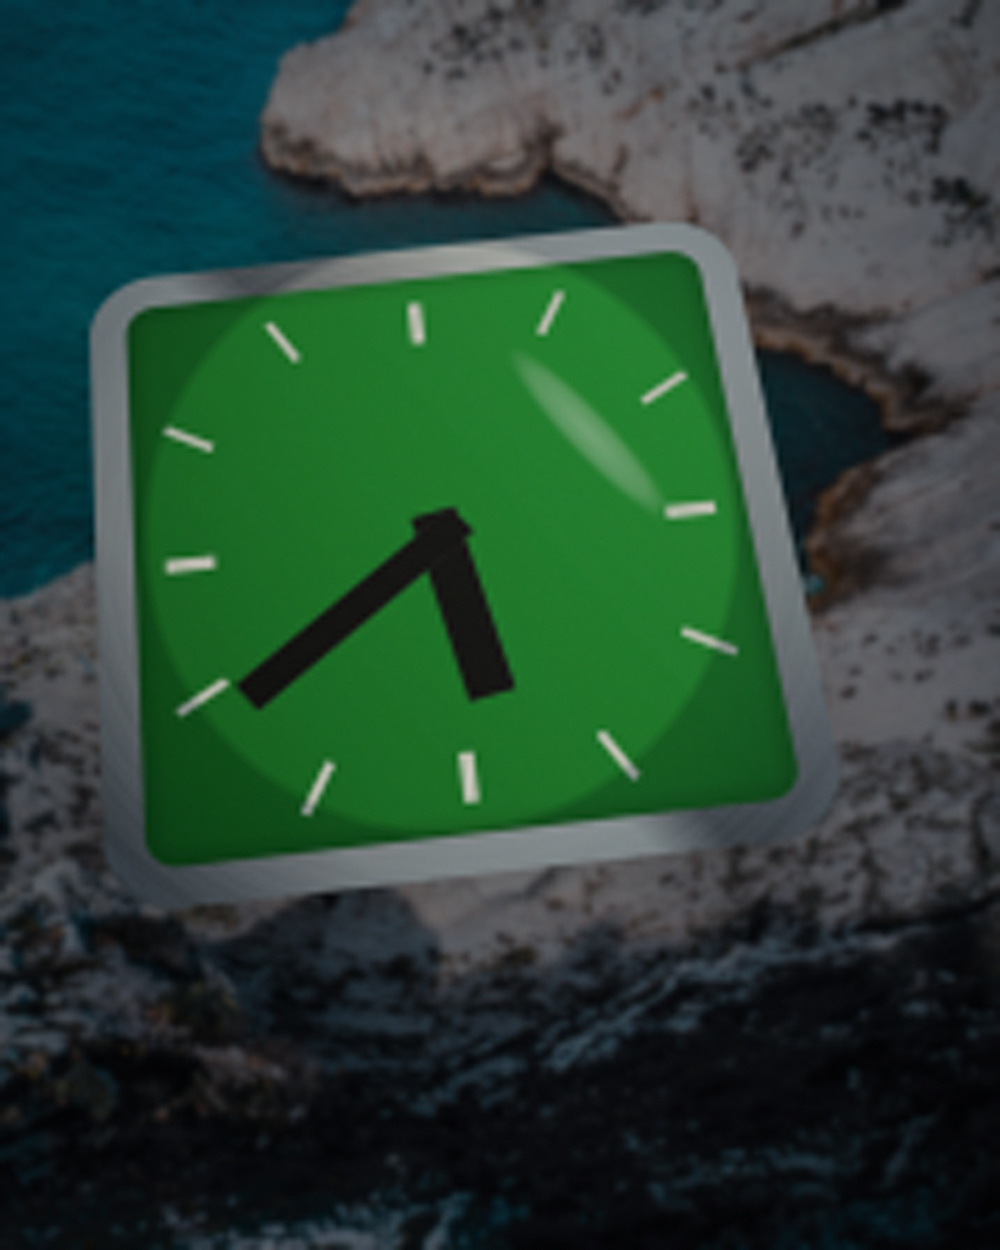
5:39
